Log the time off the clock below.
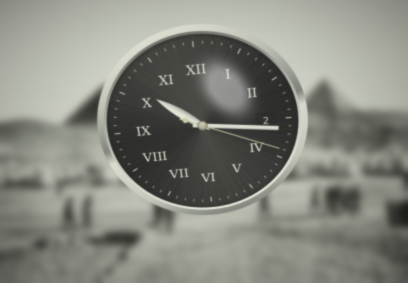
10:16:19
